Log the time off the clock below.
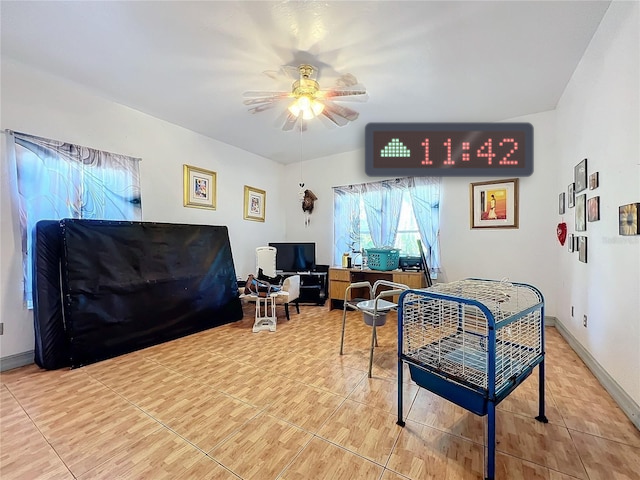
11:42
